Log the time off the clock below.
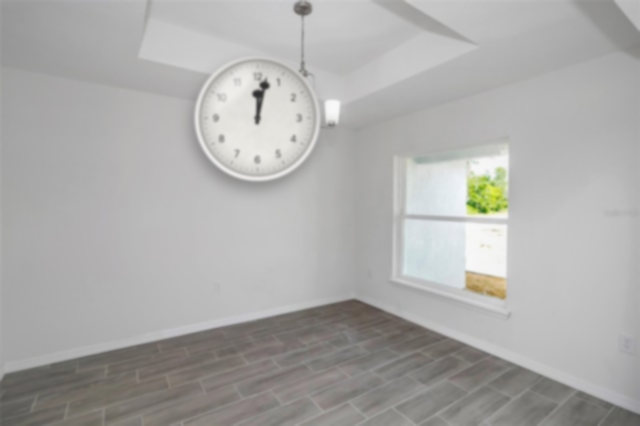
12:02
